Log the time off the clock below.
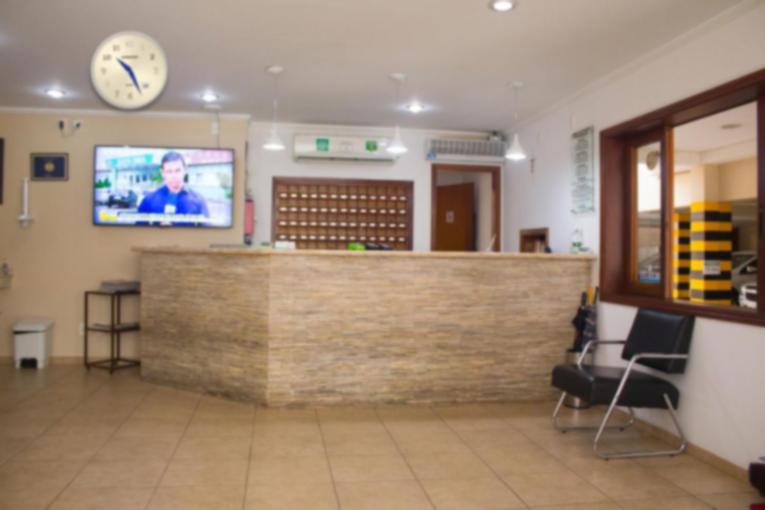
10:26
